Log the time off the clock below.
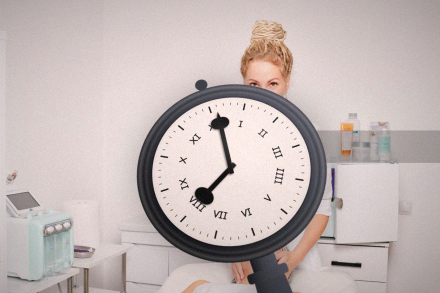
8:01
